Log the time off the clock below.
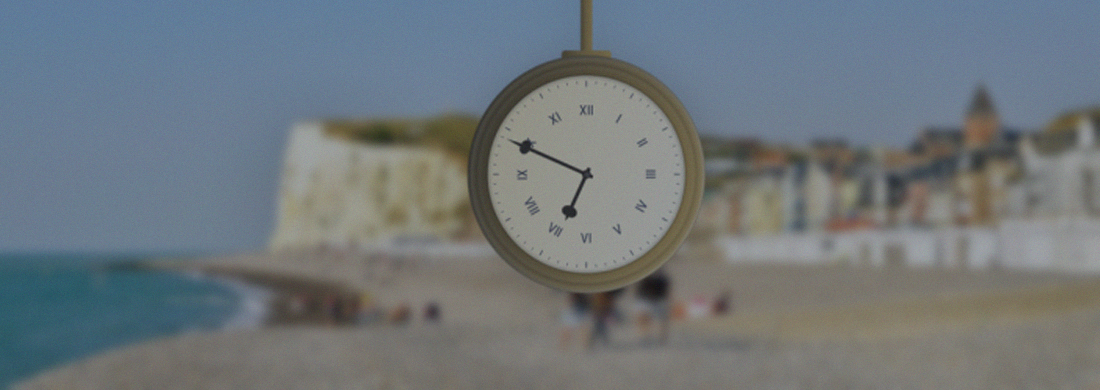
6:49
